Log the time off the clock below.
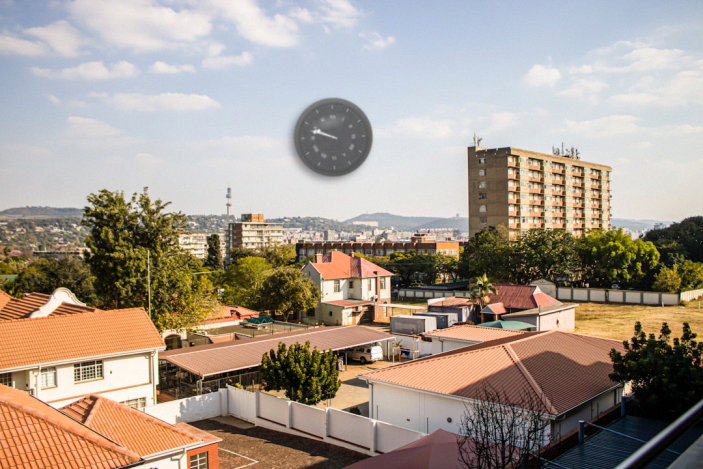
9:48
